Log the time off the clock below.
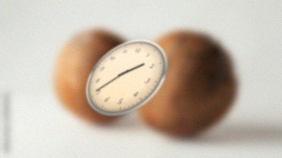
1:36
